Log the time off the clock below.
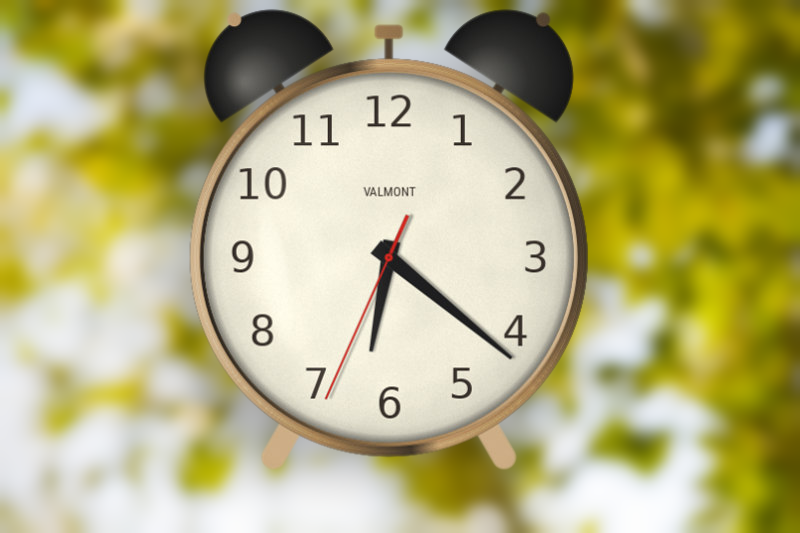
6:21:34
